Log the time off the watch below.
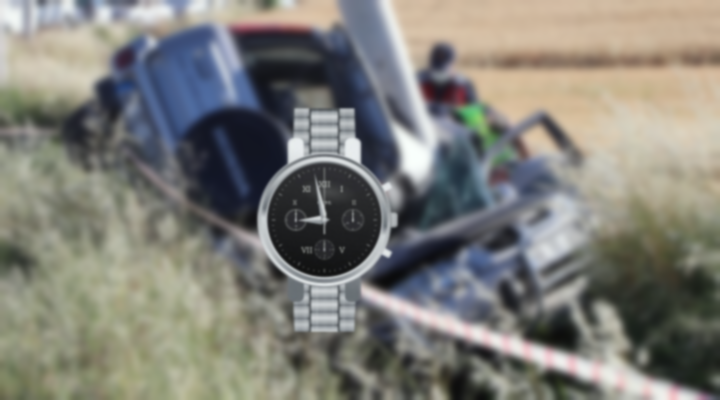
8:58
